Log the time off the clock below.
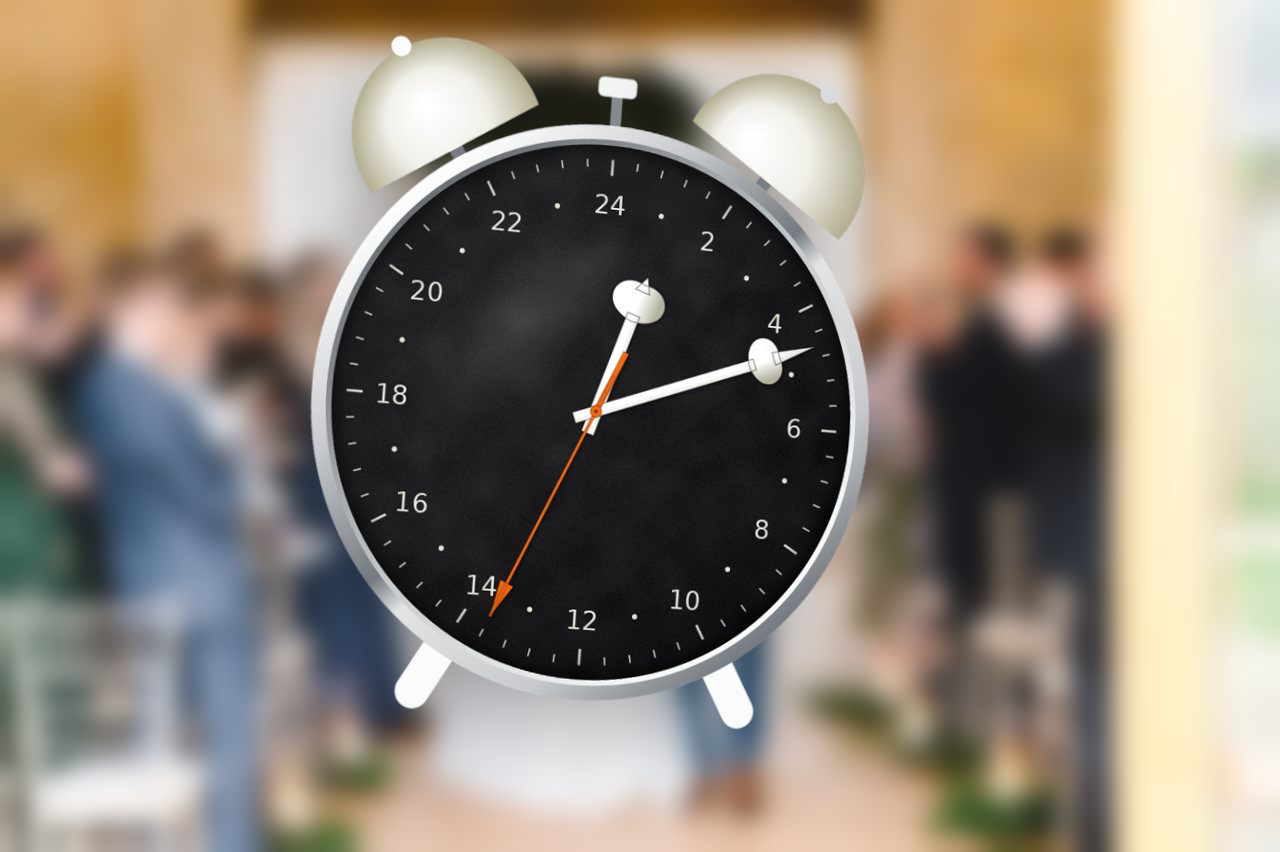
1:11:34
